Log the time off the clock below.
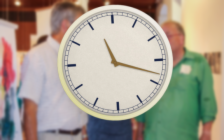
11:18
